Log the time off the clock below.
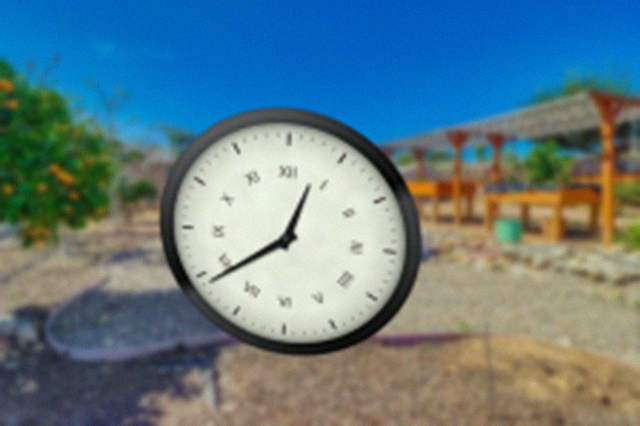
12:39
